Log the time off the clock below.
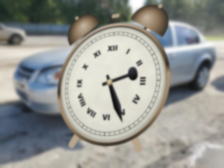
2:26
